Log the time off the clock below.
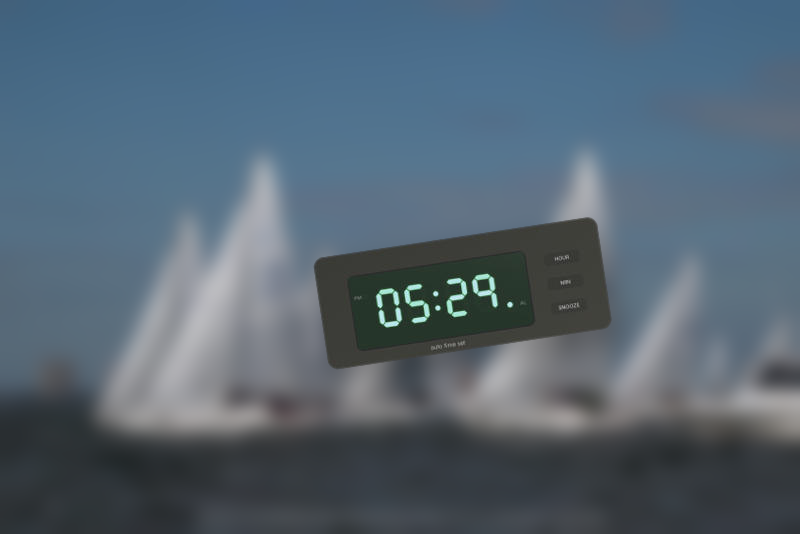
5:29
